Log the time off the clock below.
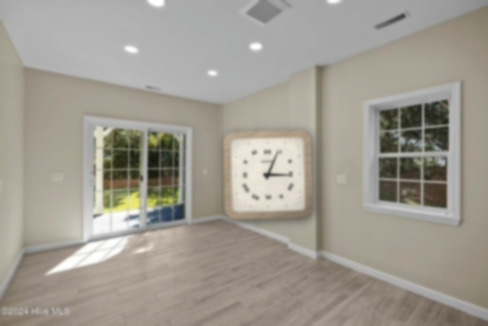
3:04
